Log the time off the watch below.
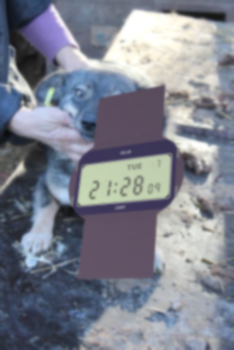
21:28
